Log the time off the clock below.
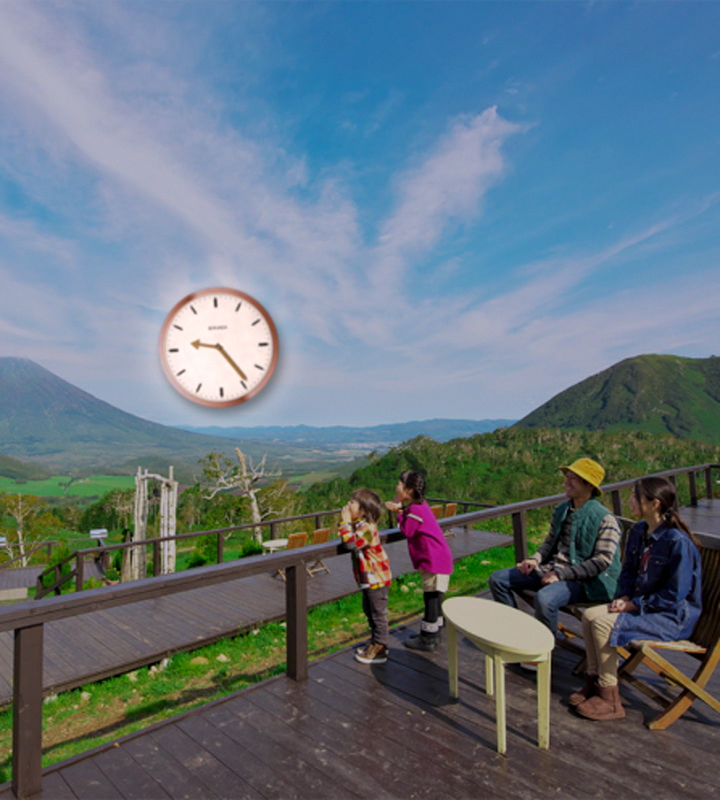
9:24
